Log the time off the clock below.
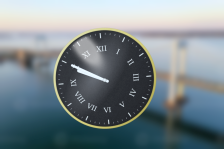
9:50
